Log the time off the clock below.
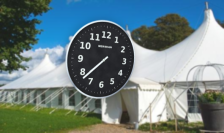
7:38
